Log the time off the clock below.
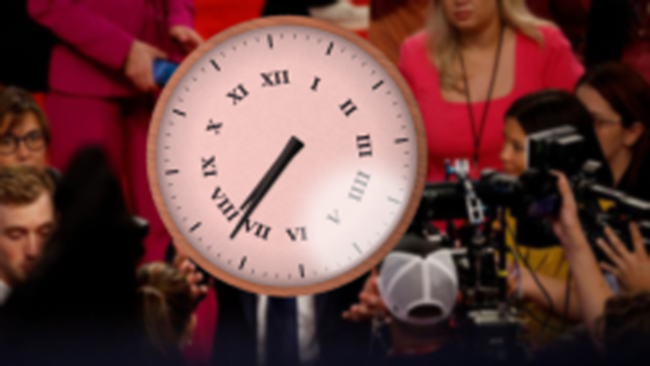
7:37
